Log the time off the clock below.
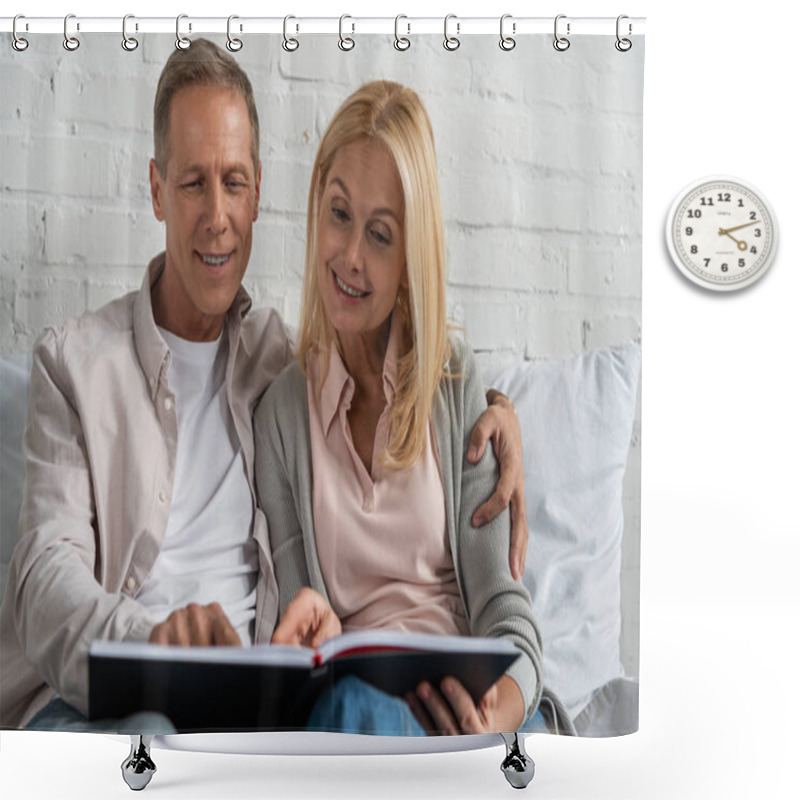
4:12
